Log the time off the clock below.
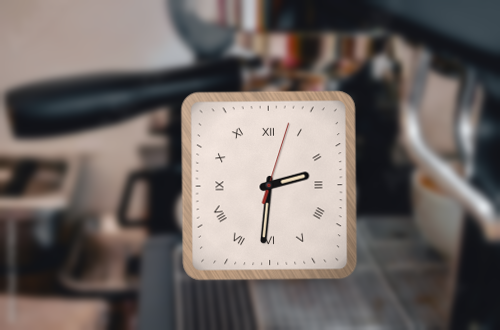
2:31:03
